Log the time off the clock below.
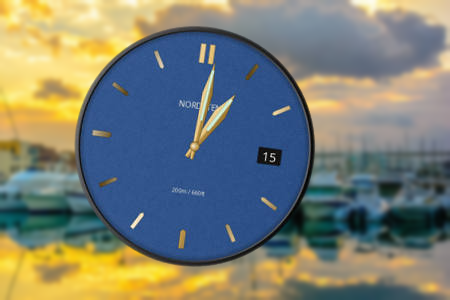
1:01
